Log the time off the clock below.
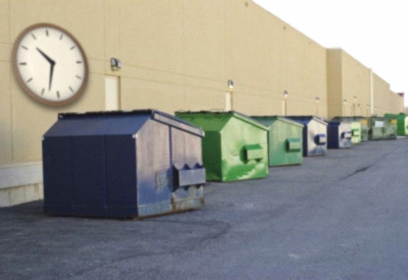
10:33
